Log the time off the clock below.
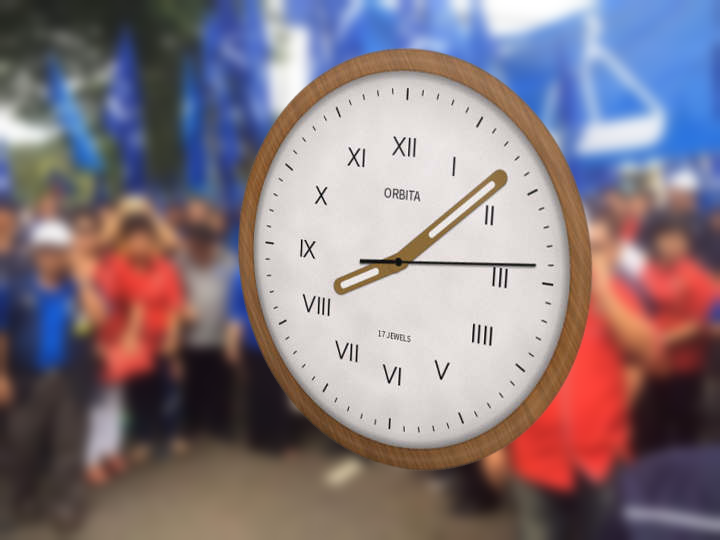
8:08:14
